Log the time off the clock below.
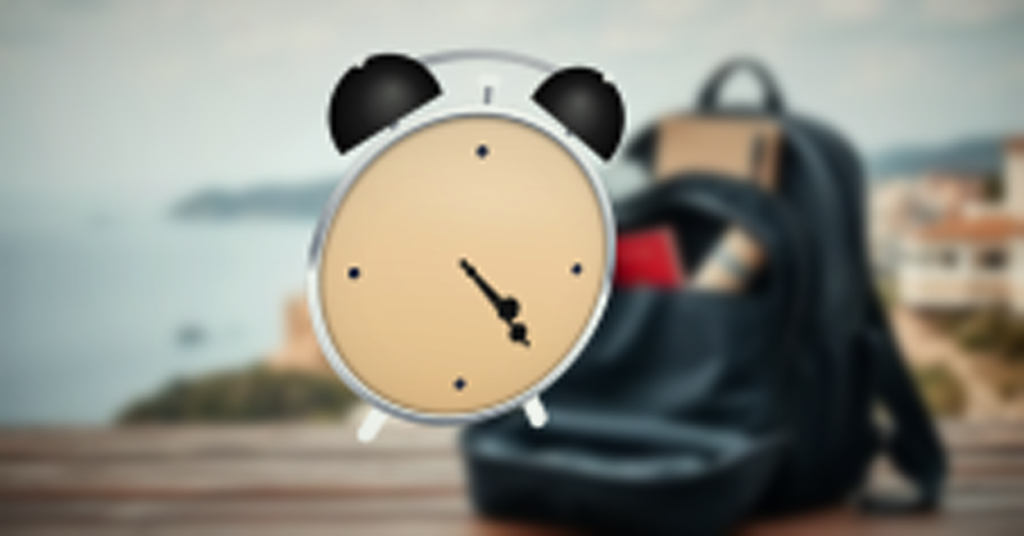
4:23
